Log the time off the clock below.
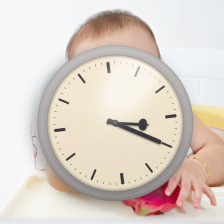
3:20
